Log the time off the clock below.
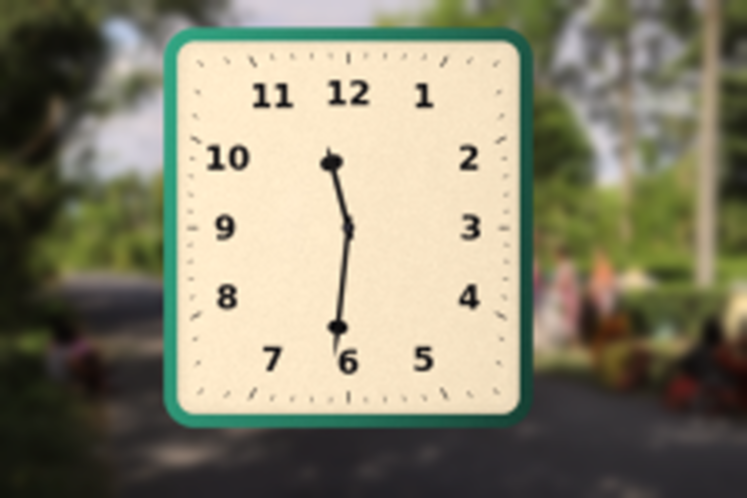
11:31
